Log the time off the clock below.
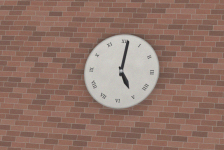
5:01
